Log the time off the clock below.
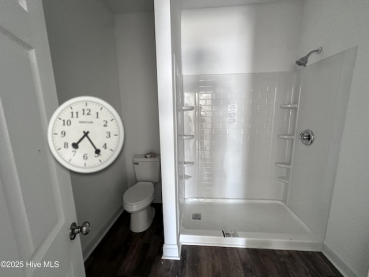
7:24
